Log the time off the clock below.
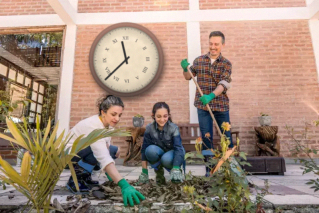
11:38
